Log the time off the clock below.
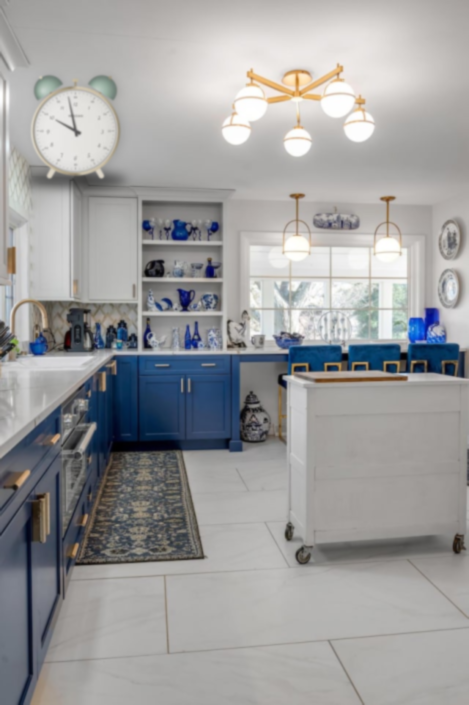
9:58
